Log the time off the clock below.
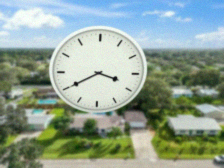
3:40
